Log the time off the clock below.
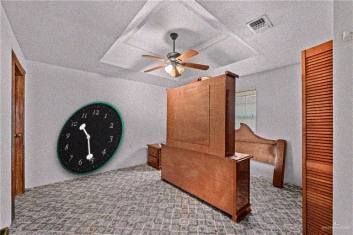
10:26
